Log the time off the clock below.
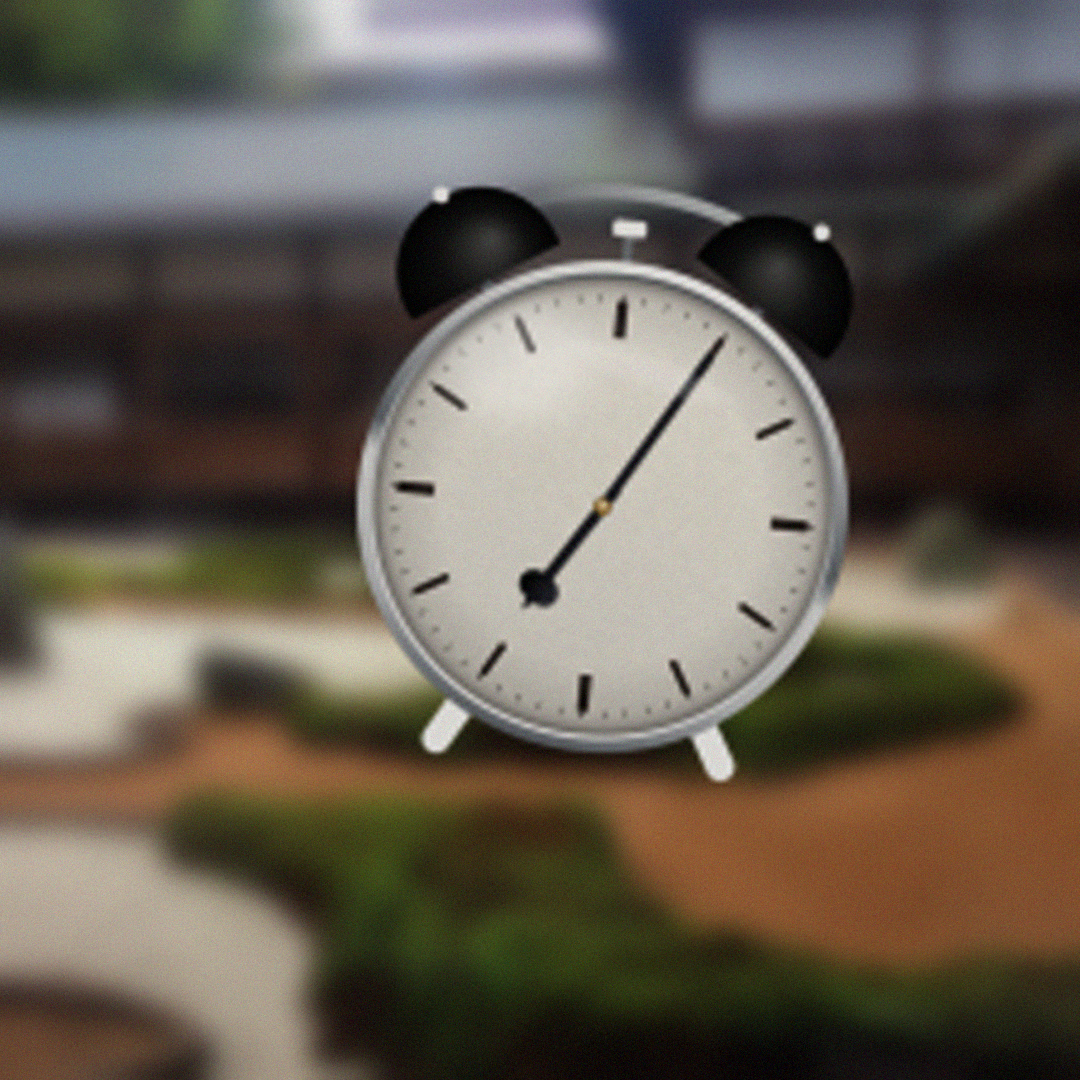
7:05
